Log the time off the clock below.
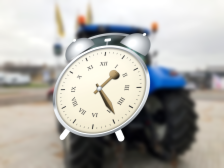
1:24
